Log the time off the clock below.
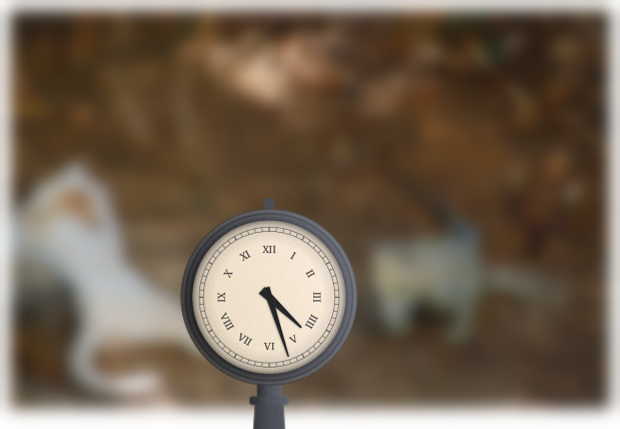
4:27
